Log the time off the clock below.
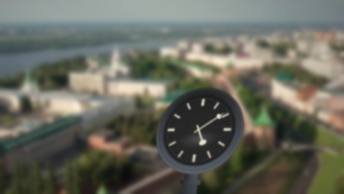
5:09
